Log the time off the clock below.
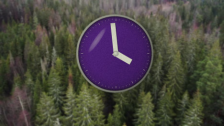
3:59
